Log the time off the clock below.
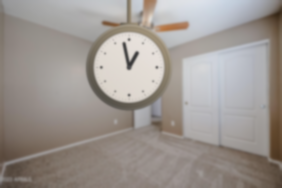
12:58
